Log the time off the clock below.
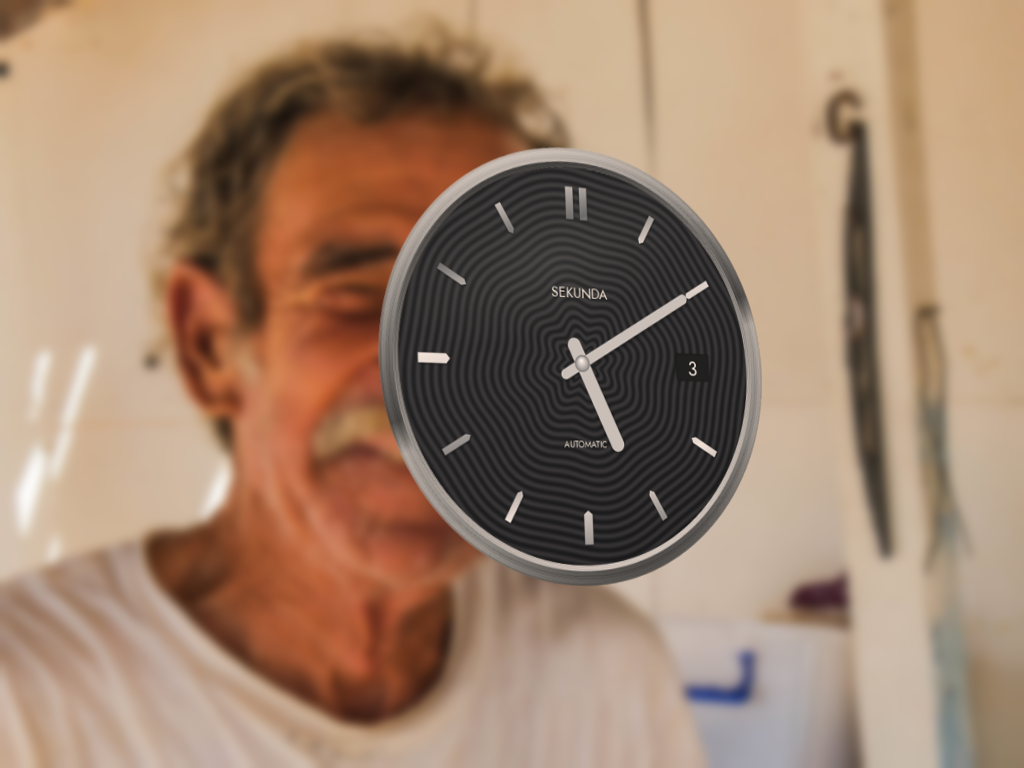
5:10
